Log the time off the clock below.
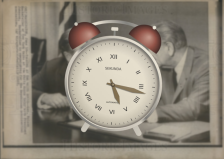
5:17
